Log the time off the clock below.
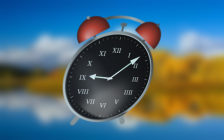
9:08
